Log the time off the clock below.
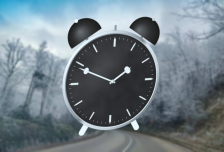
1:49
